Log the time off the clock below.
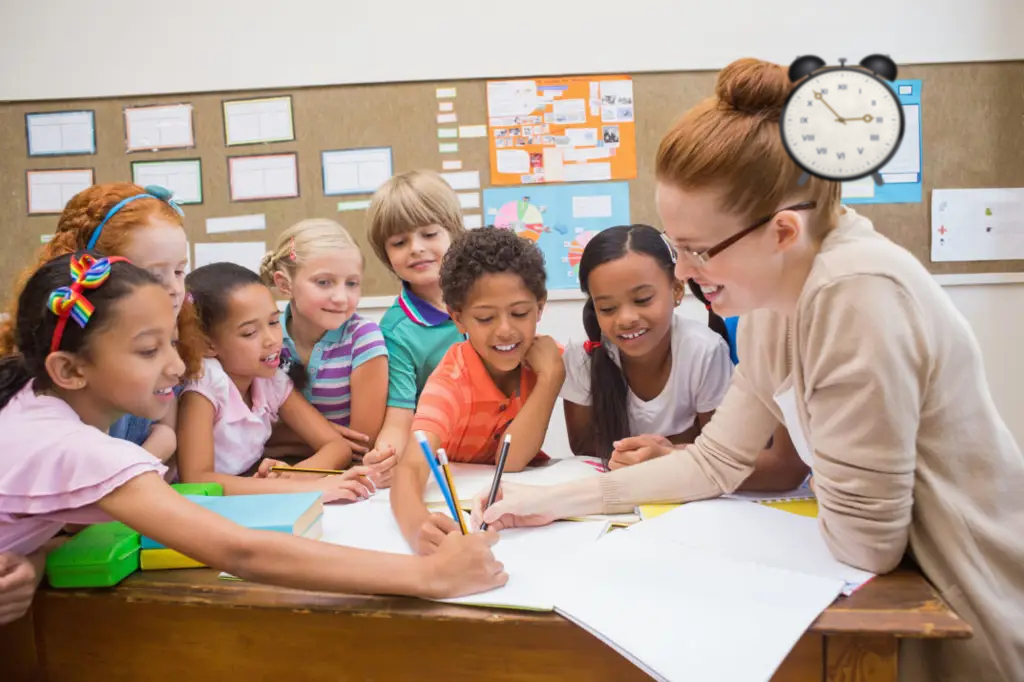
2:53
